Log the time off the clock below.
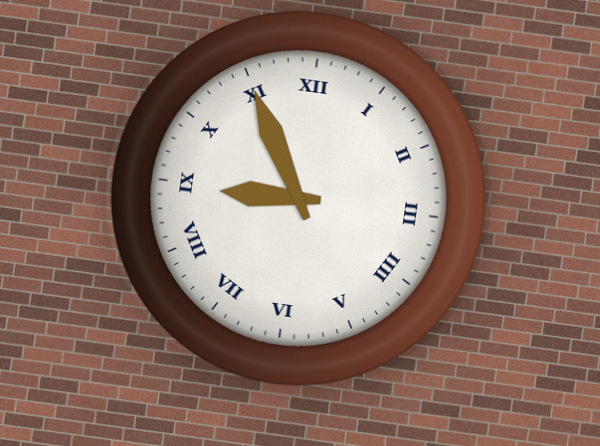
8:55
